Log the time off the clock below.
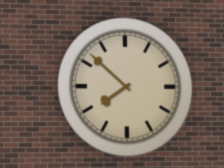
7:52
